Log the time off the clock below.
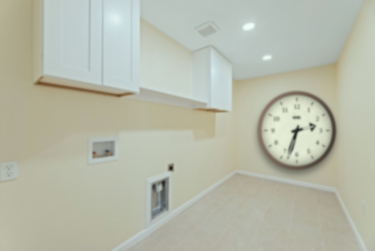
2:33
